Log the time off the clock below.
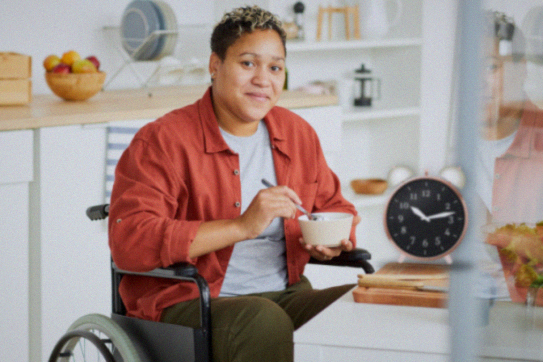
10:13
